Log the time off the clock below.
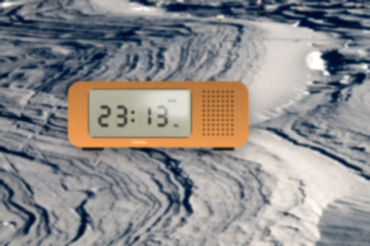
23:13
